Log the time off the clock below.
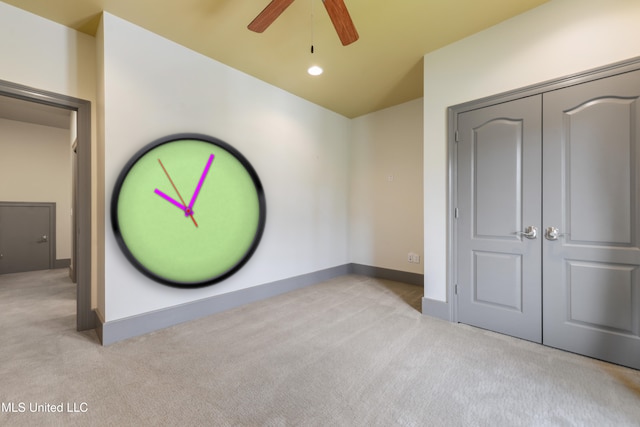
10:03:55
